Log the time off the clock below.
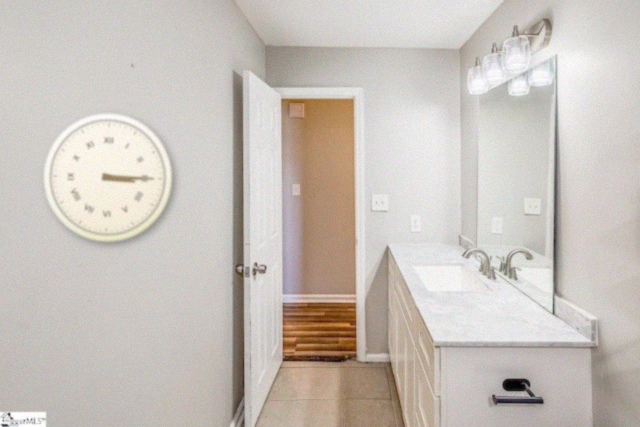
3:15
